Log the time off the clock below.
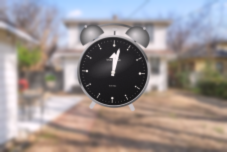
12:02
